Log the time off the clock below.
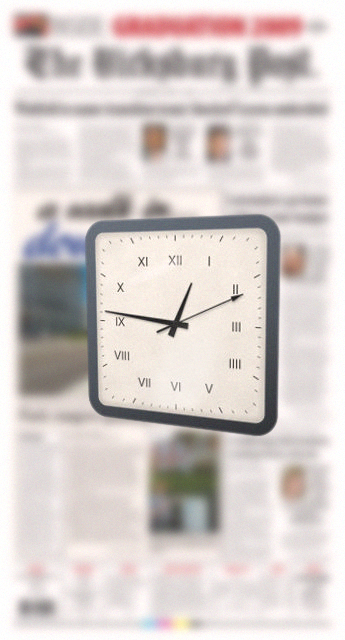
12:46:11
